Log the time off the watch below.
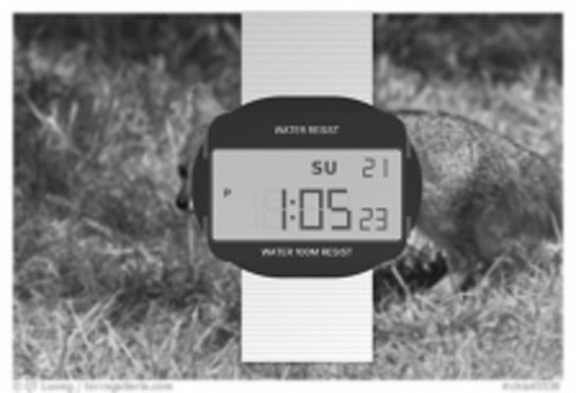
1:05:23
